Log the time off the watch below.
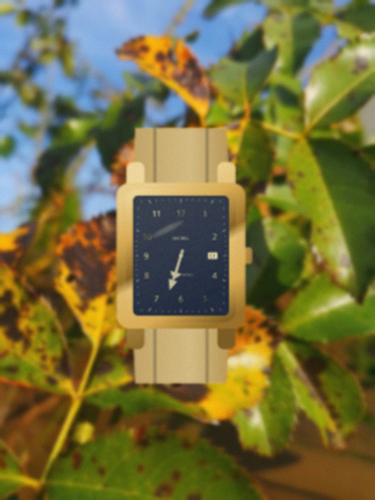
6:33
